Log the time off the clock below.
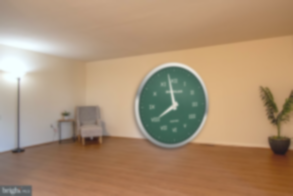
7:58
